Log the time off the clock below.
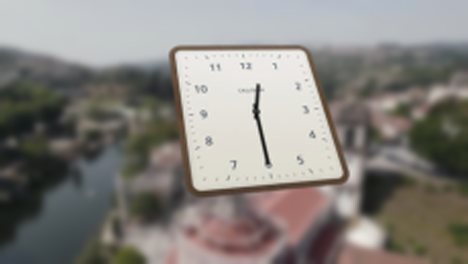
12:30
